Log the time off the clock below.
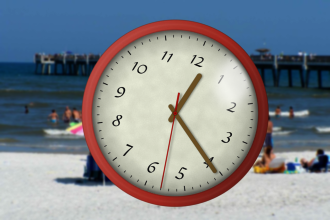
12:20:28
